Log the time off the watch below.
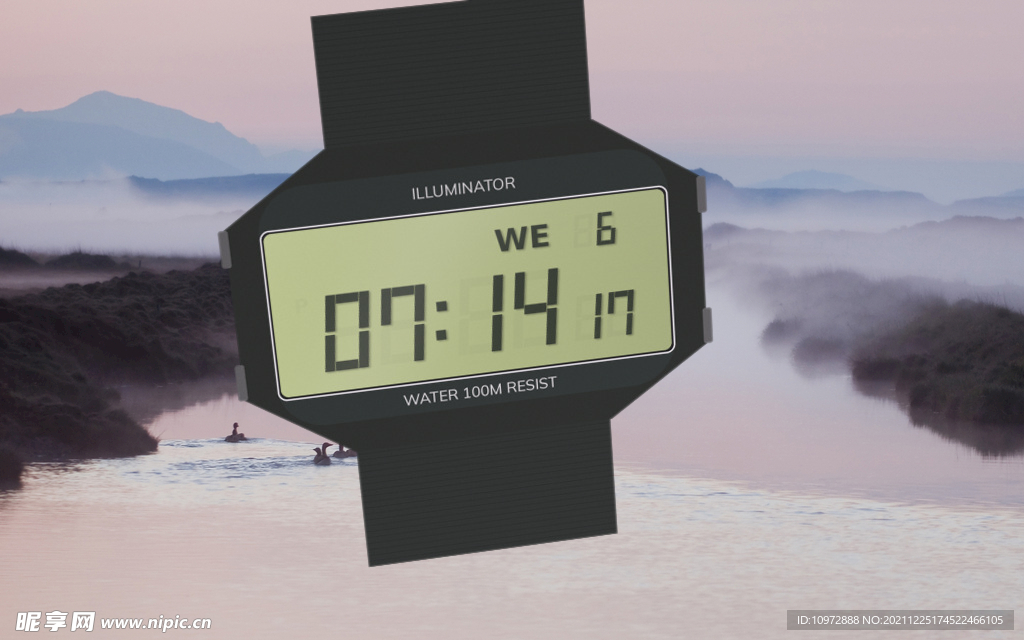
7:14:17
